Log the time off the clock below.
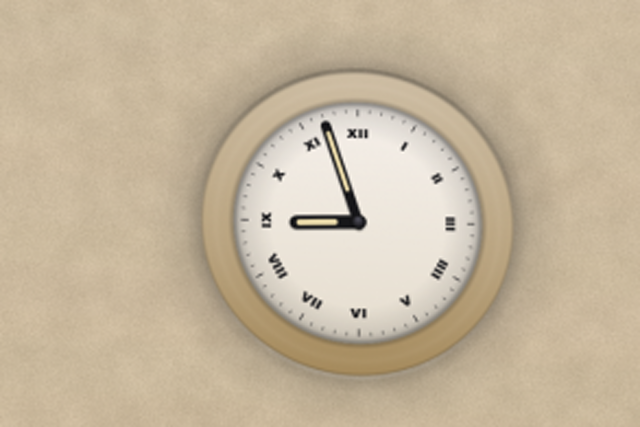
8:57
